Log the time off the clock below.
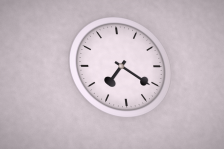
7:21
